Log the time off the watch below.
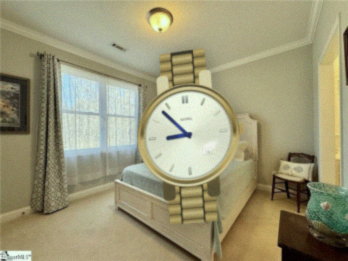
8:53
